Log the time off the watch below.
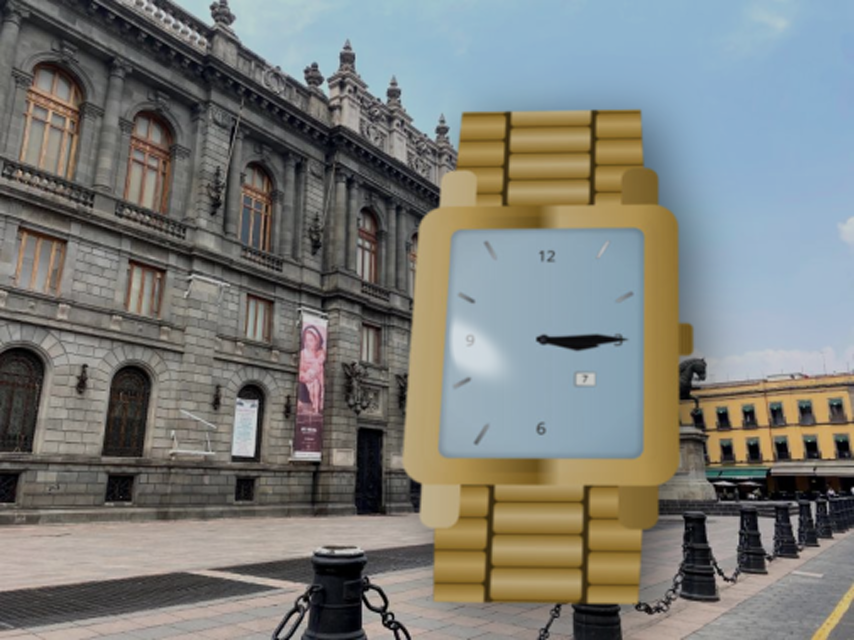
3:15
